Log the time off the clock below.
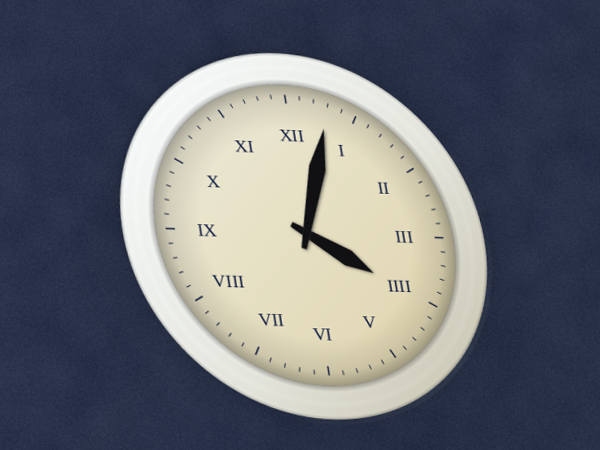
4:03
